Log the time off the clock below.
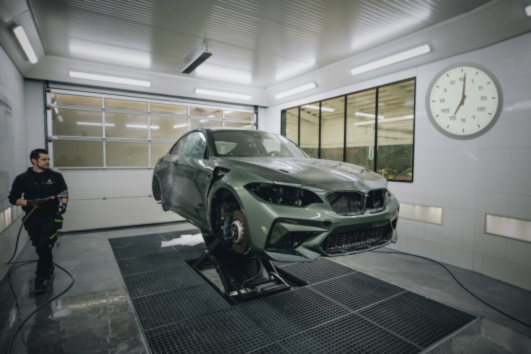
7:01
